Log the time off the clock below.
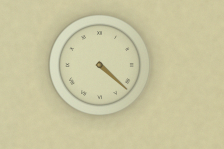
4:22
